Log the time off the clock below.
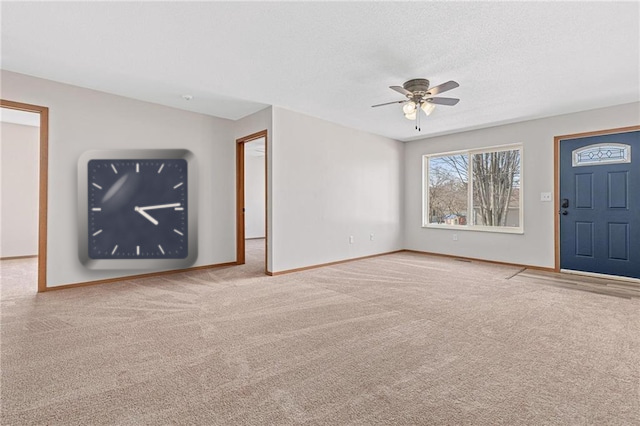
4:14
